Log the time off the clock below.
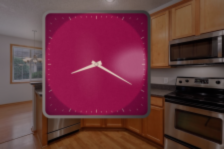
8:20
